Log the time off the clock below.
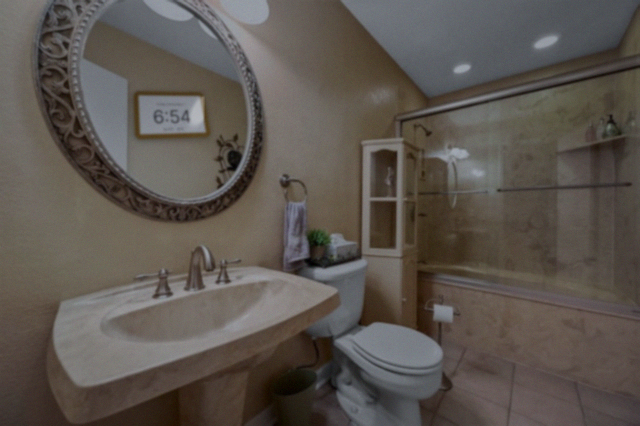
6:54
